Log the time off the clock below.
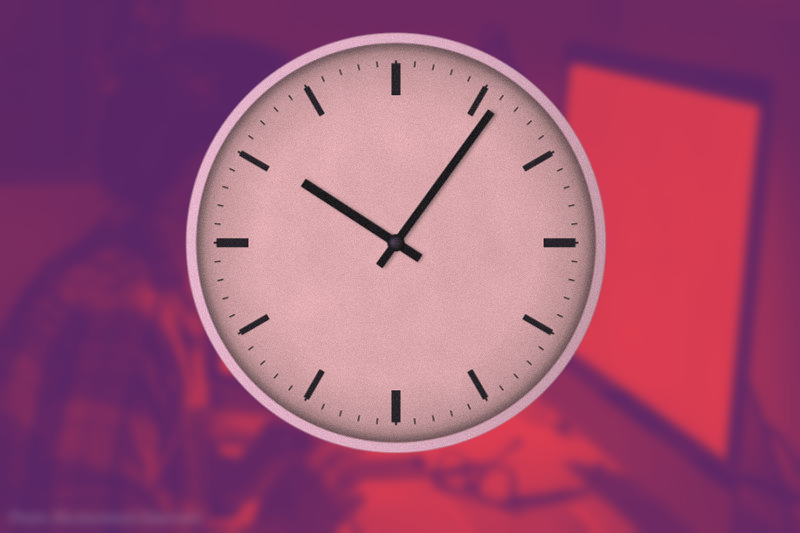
10:06
